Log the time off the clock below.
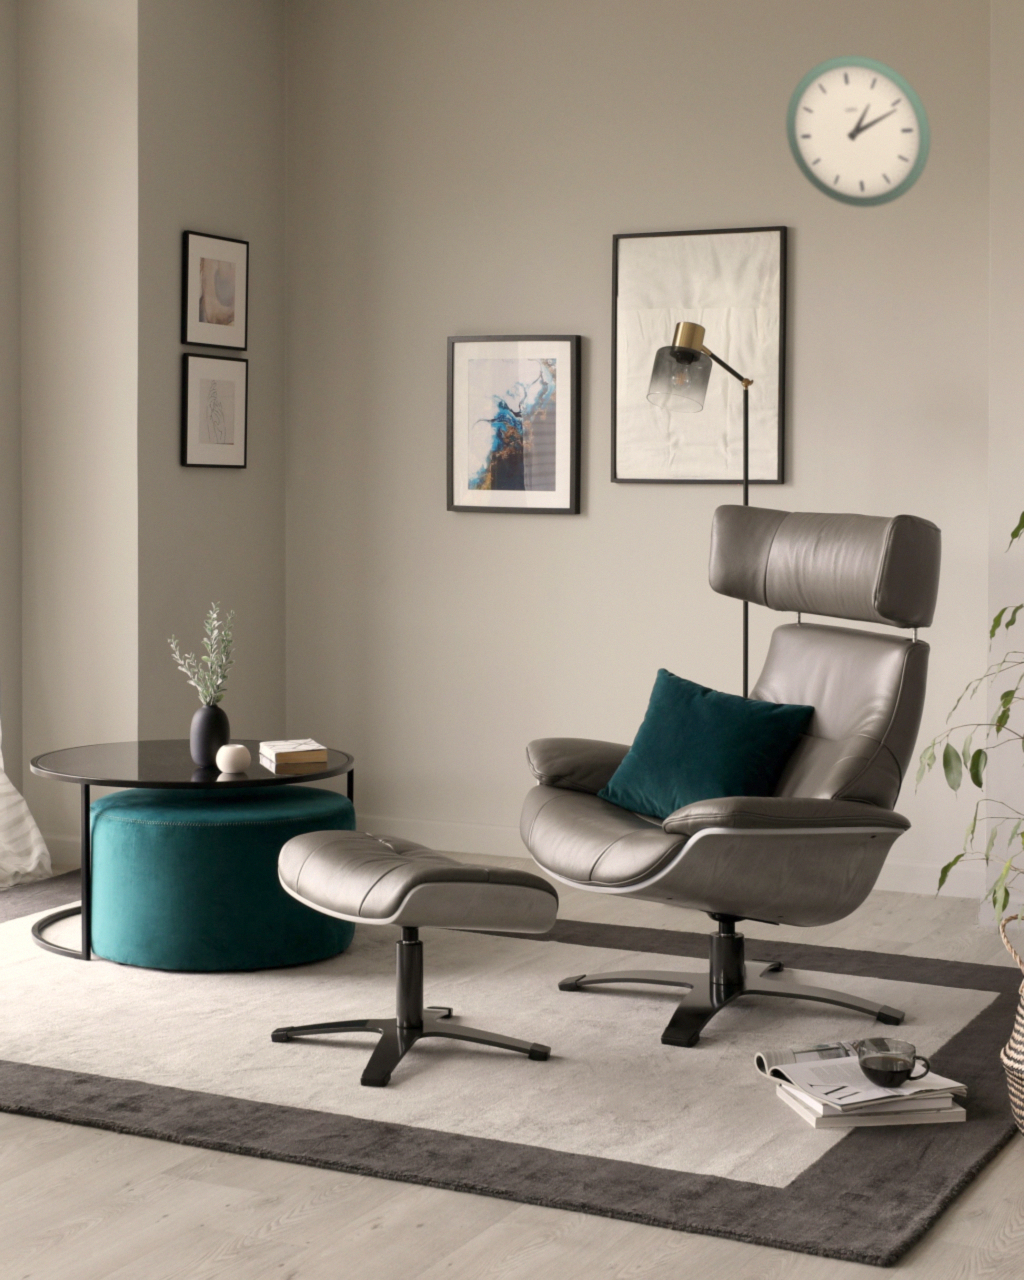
1:11
